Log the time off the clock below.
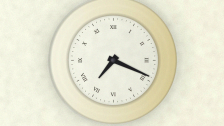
7:19
